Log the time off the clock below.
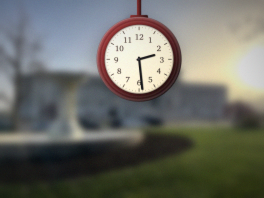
2:29
